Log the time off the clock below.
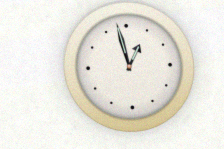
12:58
